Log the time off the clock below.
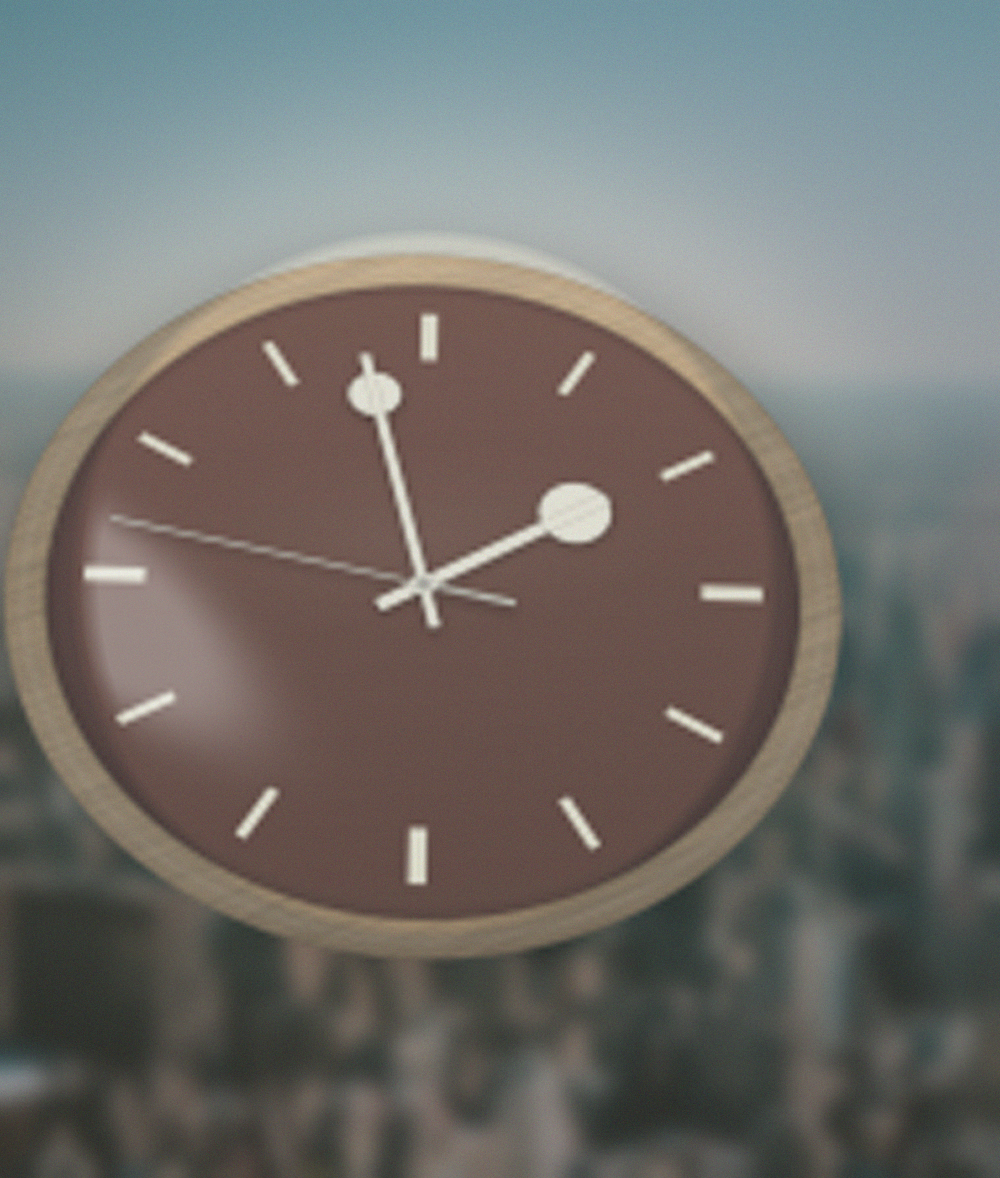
1:57:47
